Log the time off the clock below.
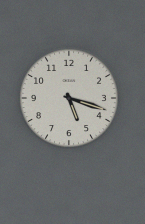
5:18
